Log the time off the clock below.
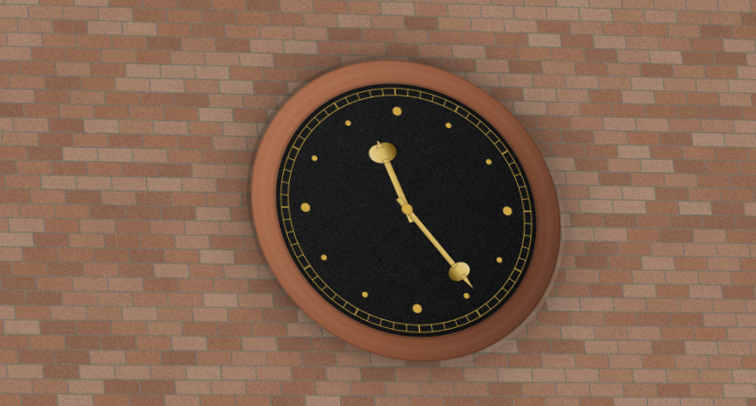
11:24
